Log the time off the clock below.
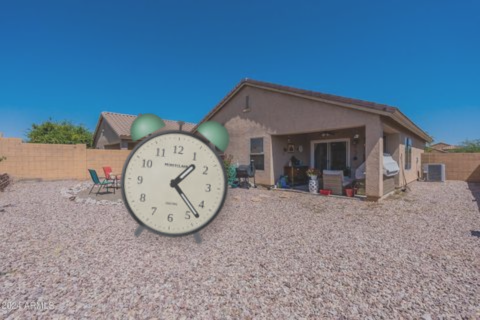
1:23
